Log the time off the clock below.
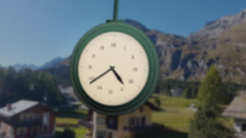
4:39
